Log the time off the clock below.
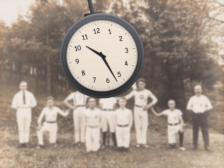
10:27
